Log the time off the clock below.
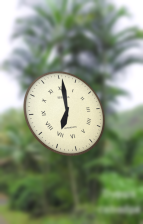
7:01
